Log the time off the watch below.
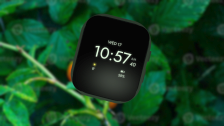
10:57
